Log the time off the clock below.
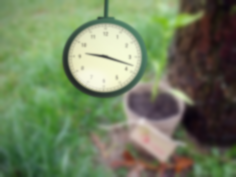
9:18
